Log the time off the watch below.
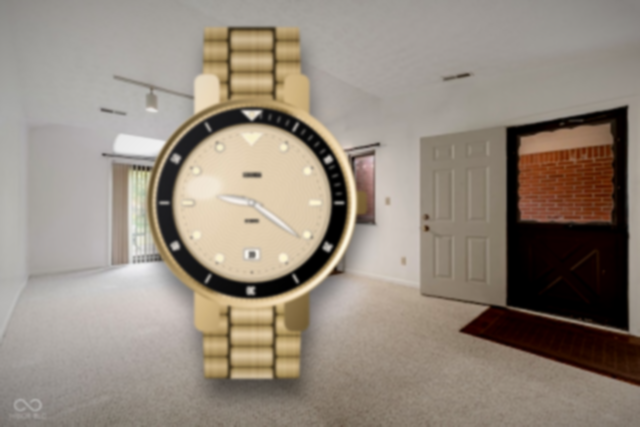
9:21
